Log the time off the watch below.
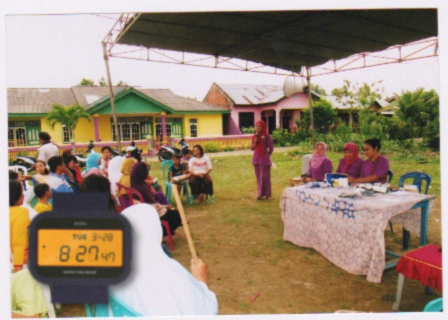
8:27
